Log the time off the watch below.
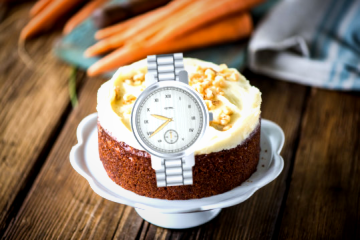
9:39
